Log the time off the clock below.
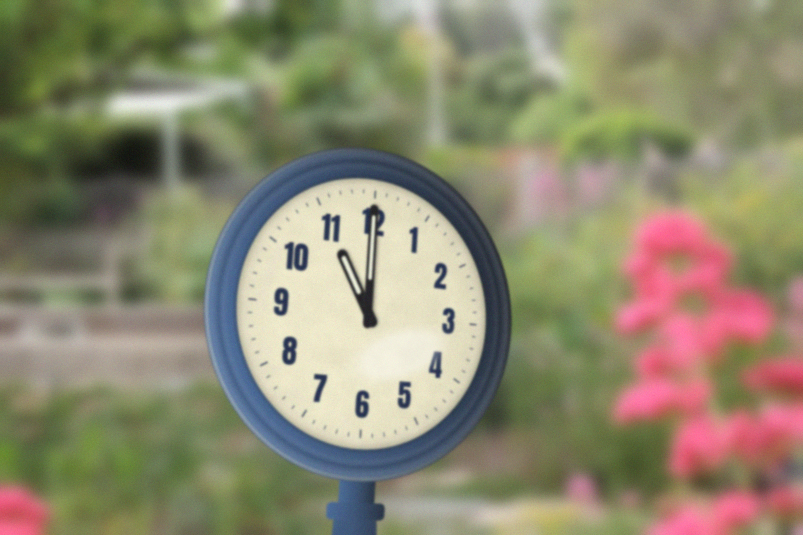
11:00
